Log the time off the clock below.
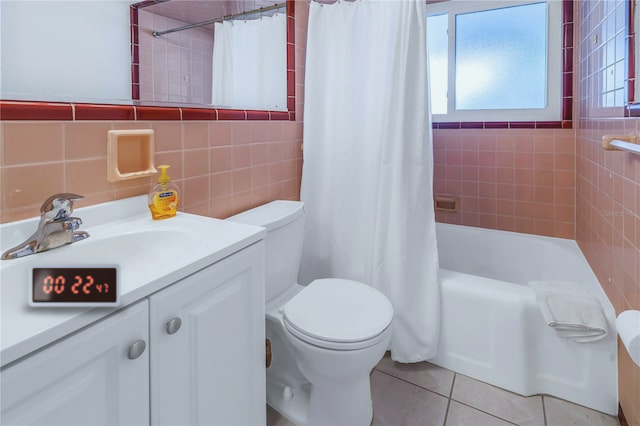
0:22:47
